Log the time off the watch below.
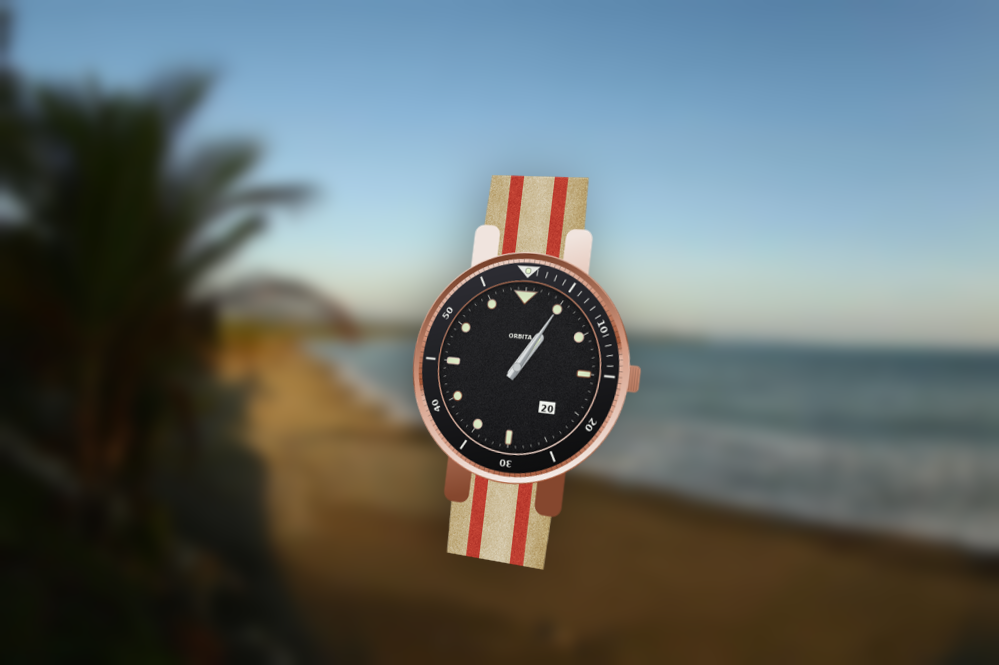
1:05
